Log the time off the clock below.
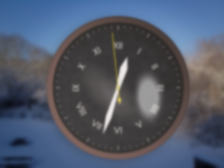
12:32:59
